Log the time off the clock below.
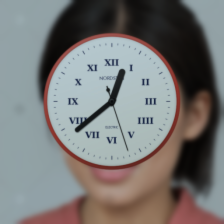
12:38:27
